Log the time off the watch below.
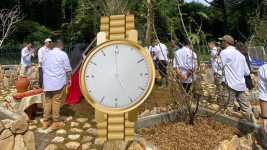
4:59
